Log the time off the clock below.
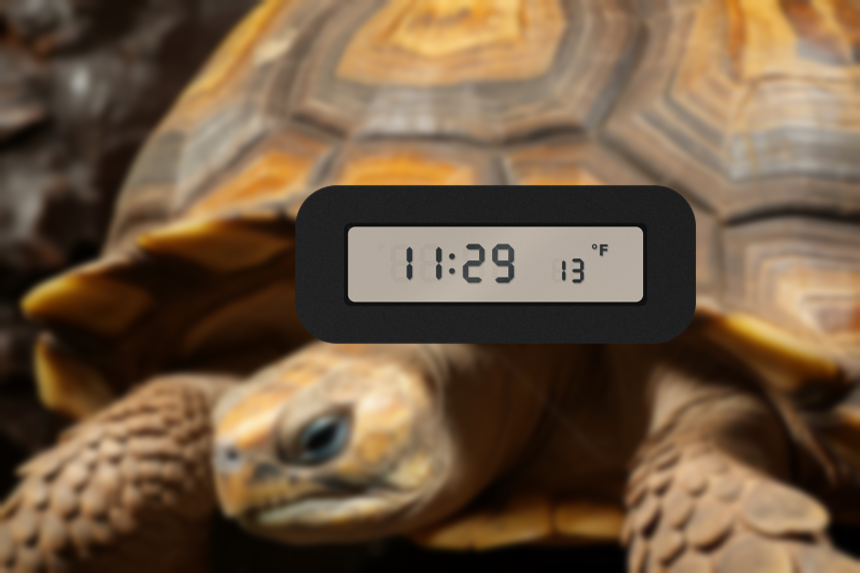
11:29
